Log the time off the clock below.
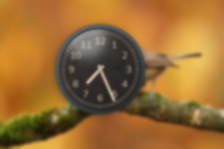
7:26
